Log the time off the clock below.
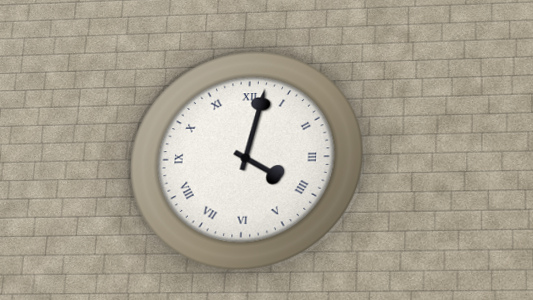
4:02
